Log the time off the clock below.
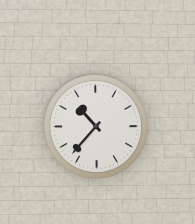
10:37
